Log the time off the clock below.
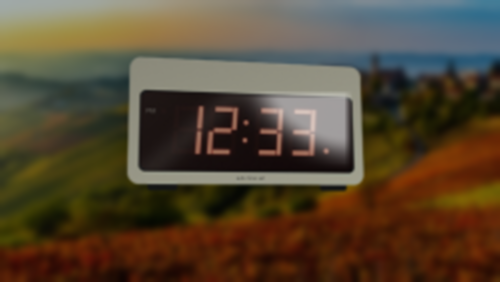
12:33
